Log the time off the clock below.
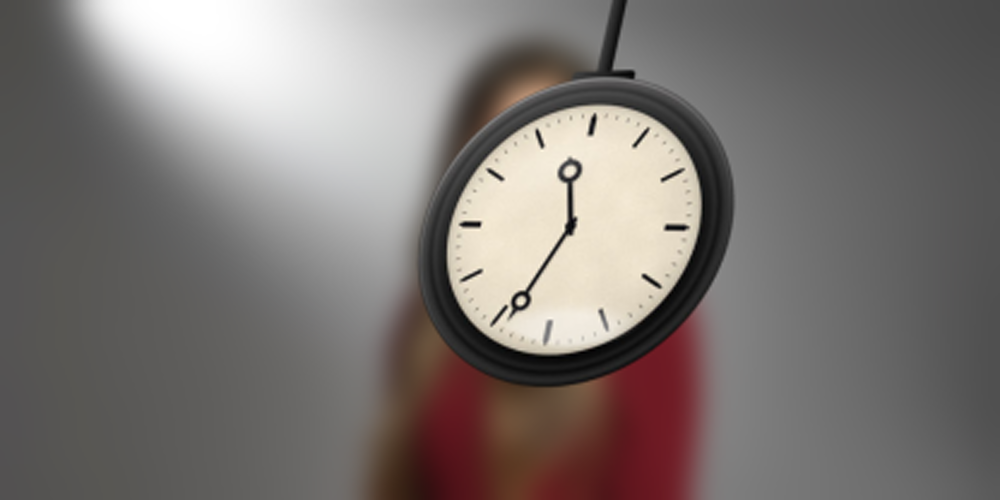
11:34
